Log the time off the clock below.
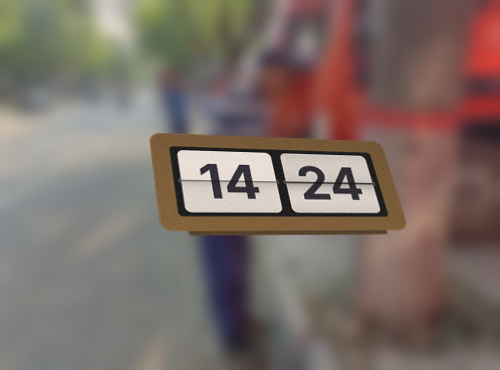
14:24
